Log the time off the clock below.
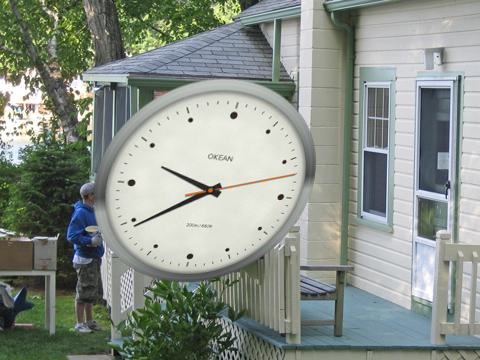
9:39:12
